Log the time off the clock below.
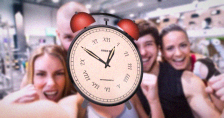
12:50
